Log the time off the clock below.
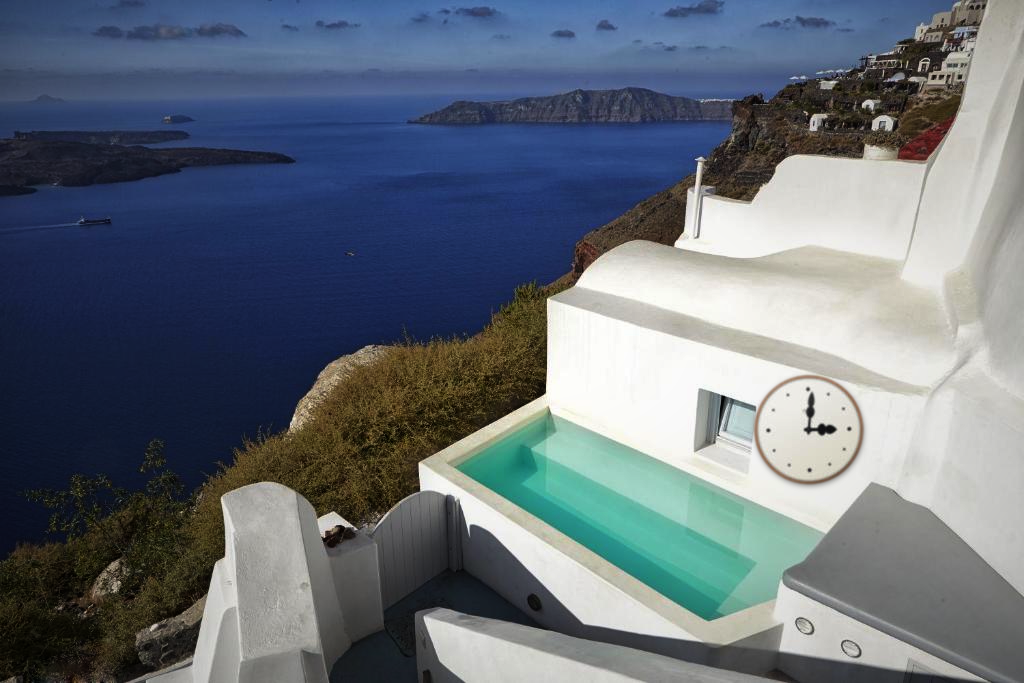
3:01
